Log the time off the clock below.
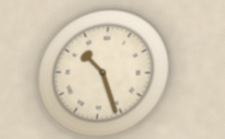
10:26
